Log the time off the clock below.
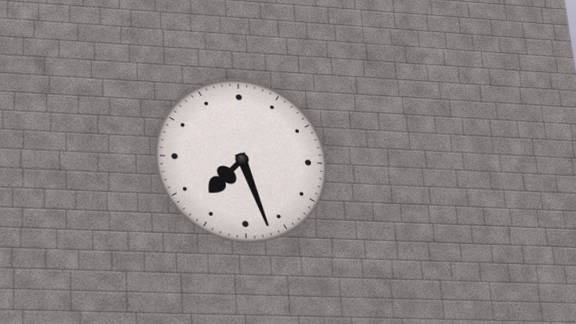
7:27
